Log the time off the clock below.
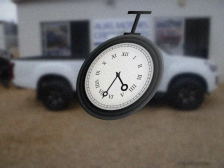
4:33
